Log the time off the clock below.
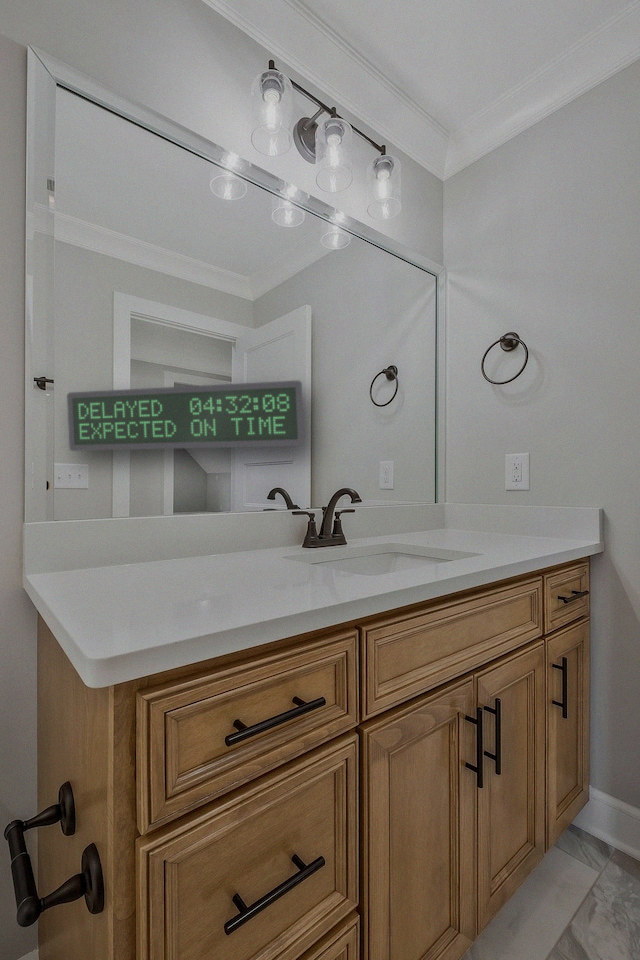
4:32:08
